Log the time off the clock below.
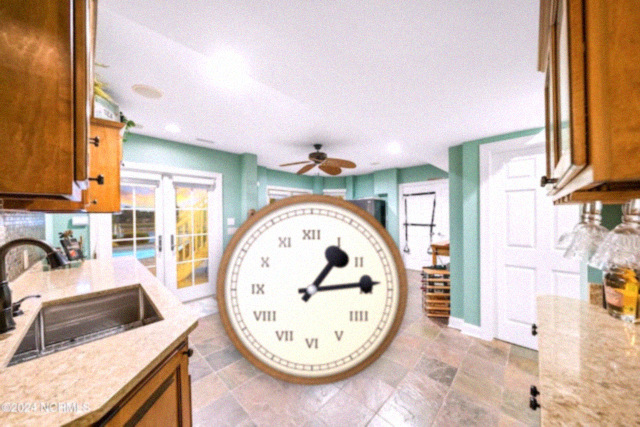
1:14
